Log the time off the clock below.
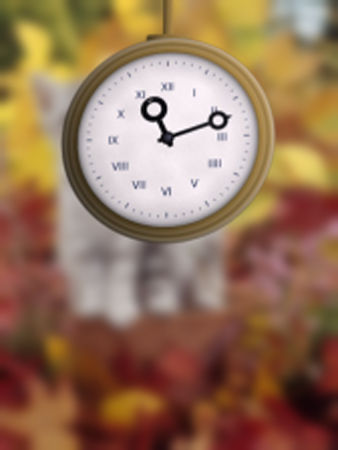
11:12
